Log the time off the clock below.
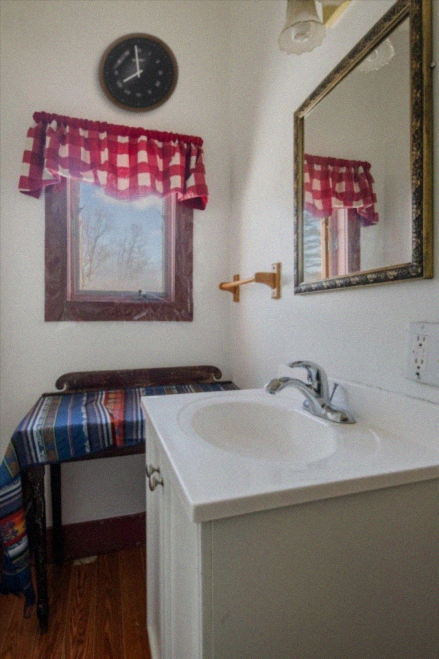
7:59
